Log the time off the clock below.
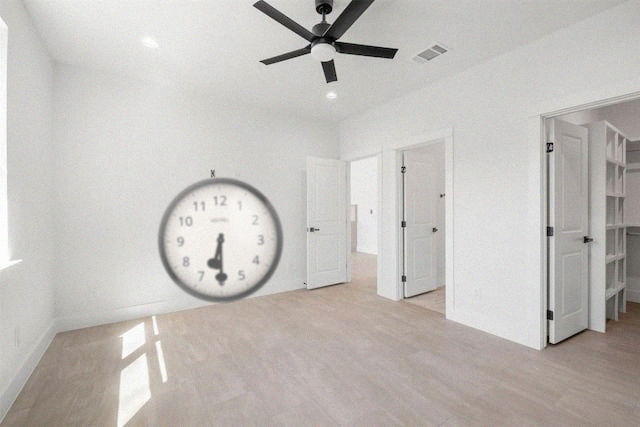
6:30
